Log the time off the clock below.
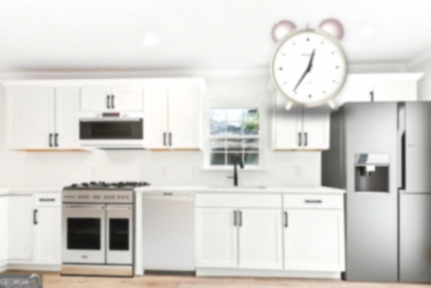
12:36
